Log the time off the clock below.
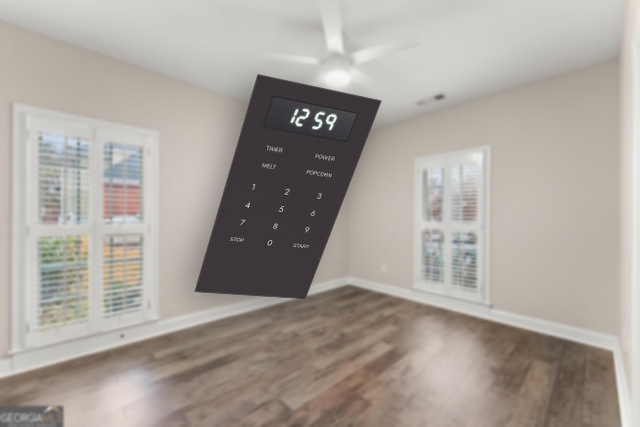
12:59
